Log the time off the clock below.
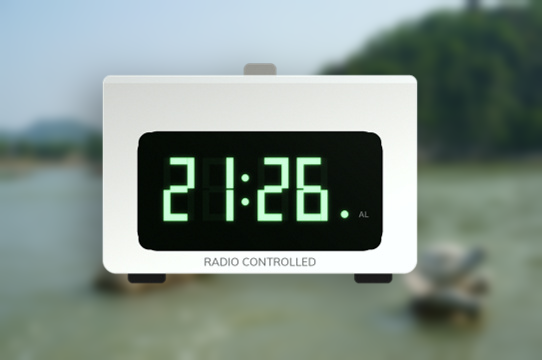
21:26
